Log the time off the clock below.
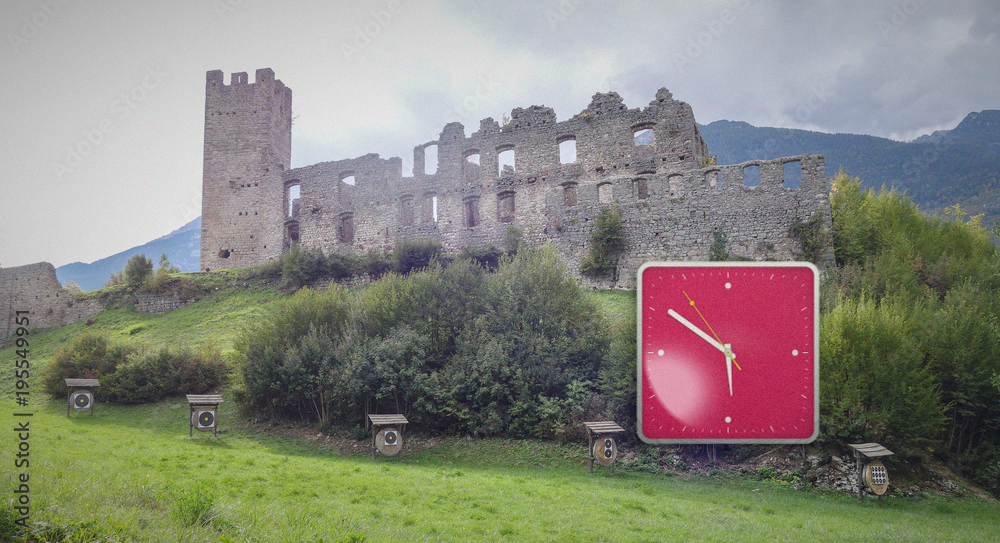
5:50:54
